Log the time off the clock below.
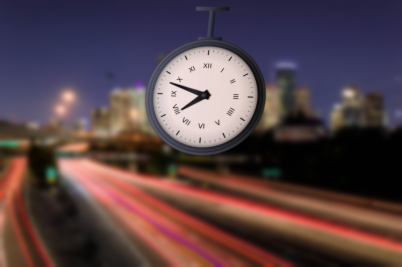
7:48
